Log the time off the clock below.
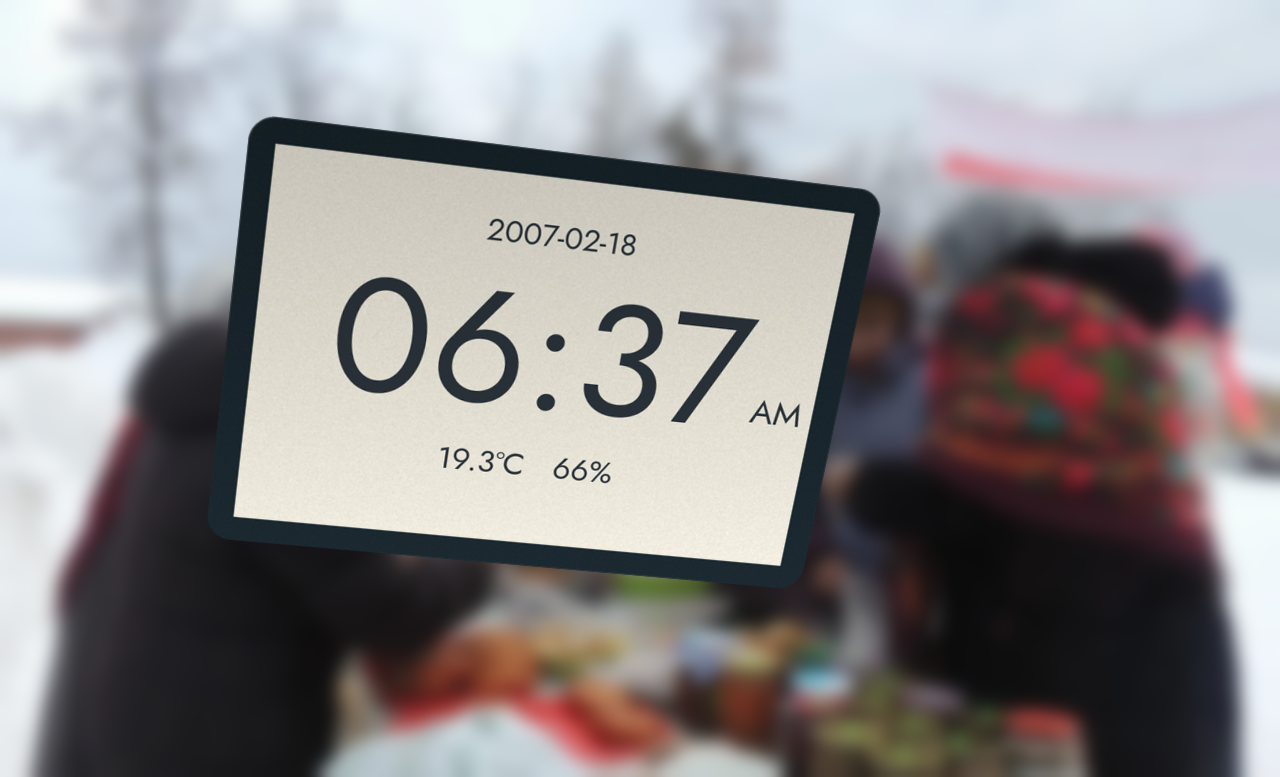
6:37
